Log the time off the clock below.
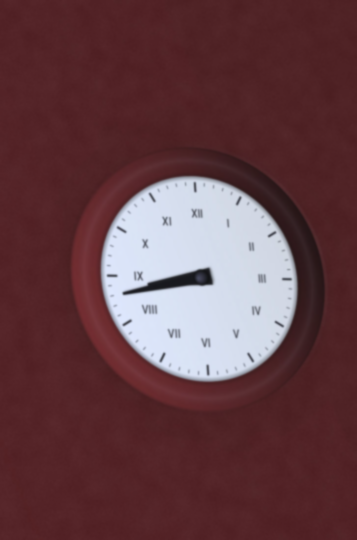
8:43
